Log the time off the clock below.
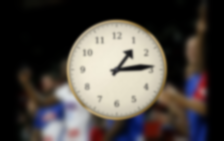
1:14
